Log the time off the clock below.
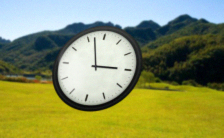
2:57
